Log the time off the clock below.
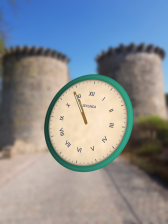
10:54
